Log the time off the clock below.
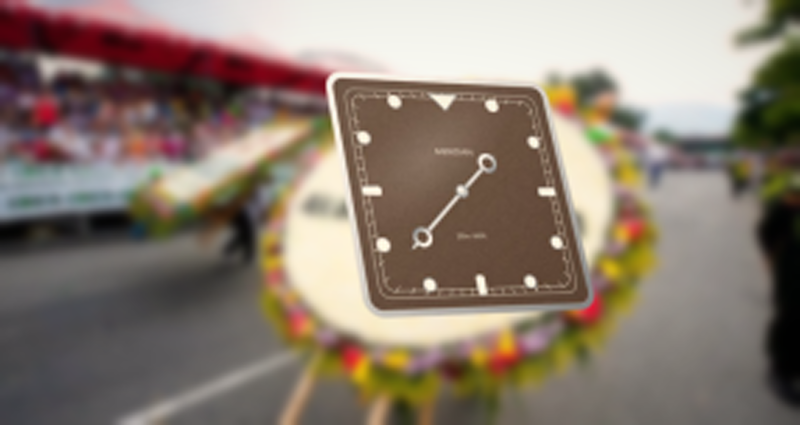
1:38
